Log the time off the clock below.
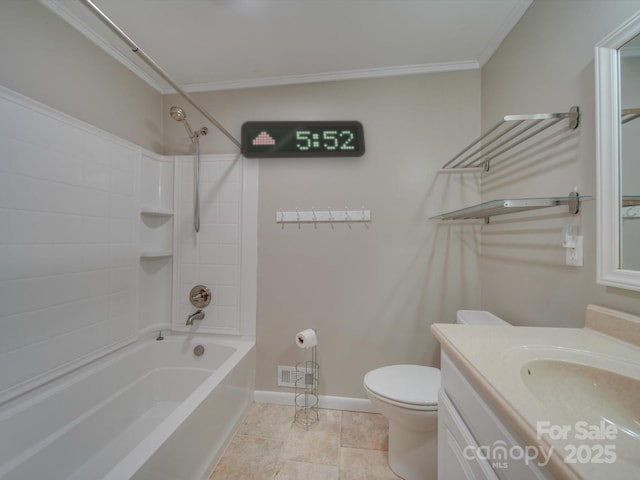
5:52
